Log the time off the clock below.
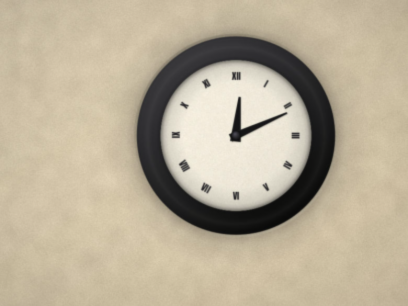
12:11
